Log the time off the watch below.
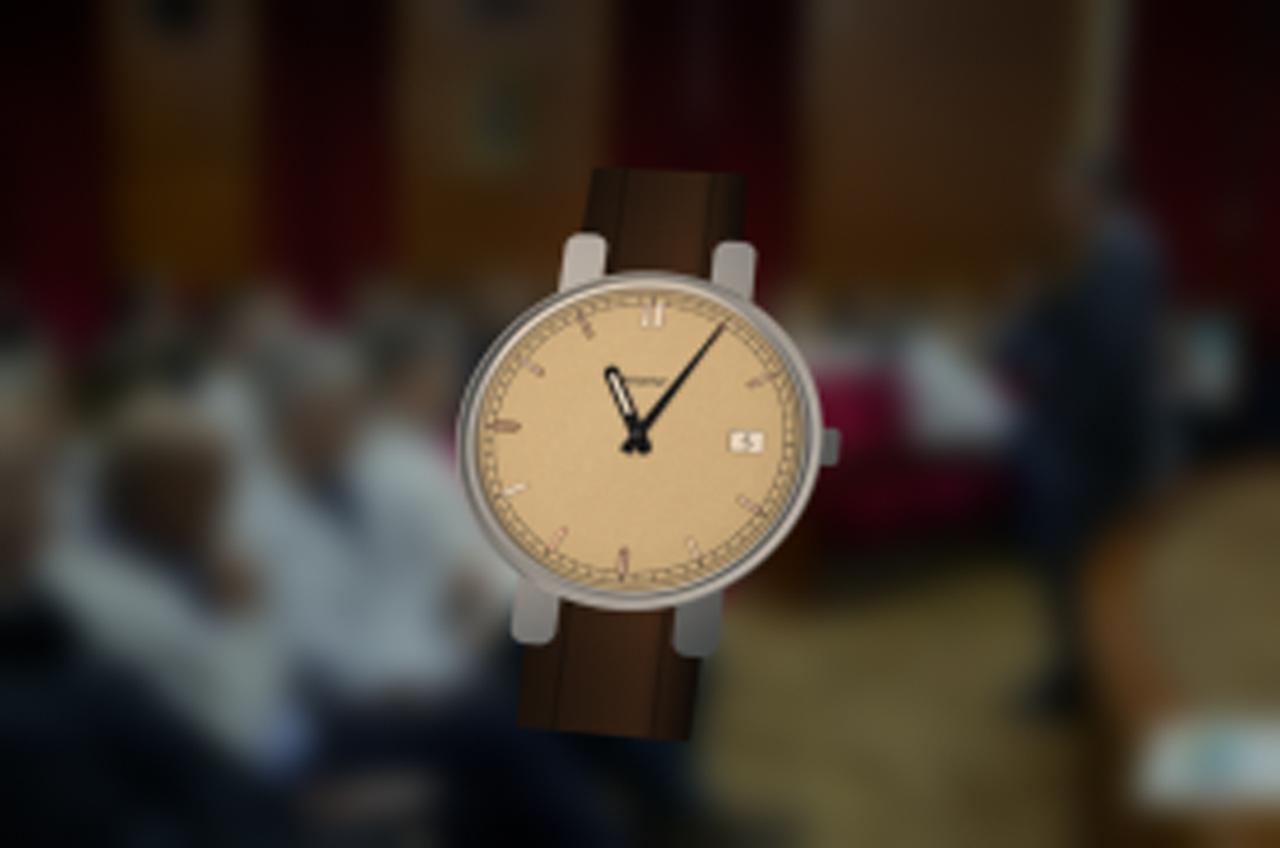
11:05
